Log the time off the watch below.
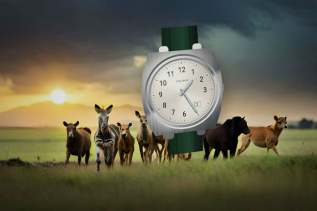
1:25
